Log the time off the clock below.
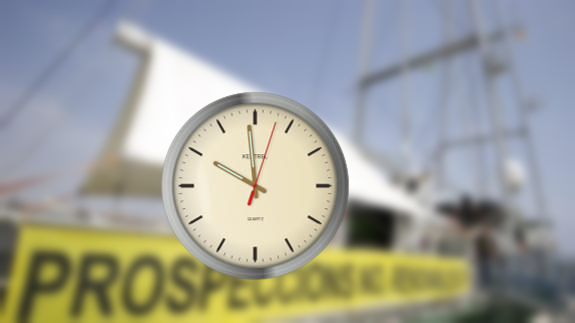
9:59:03
